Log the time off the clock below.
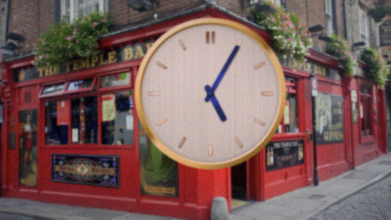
5:05
